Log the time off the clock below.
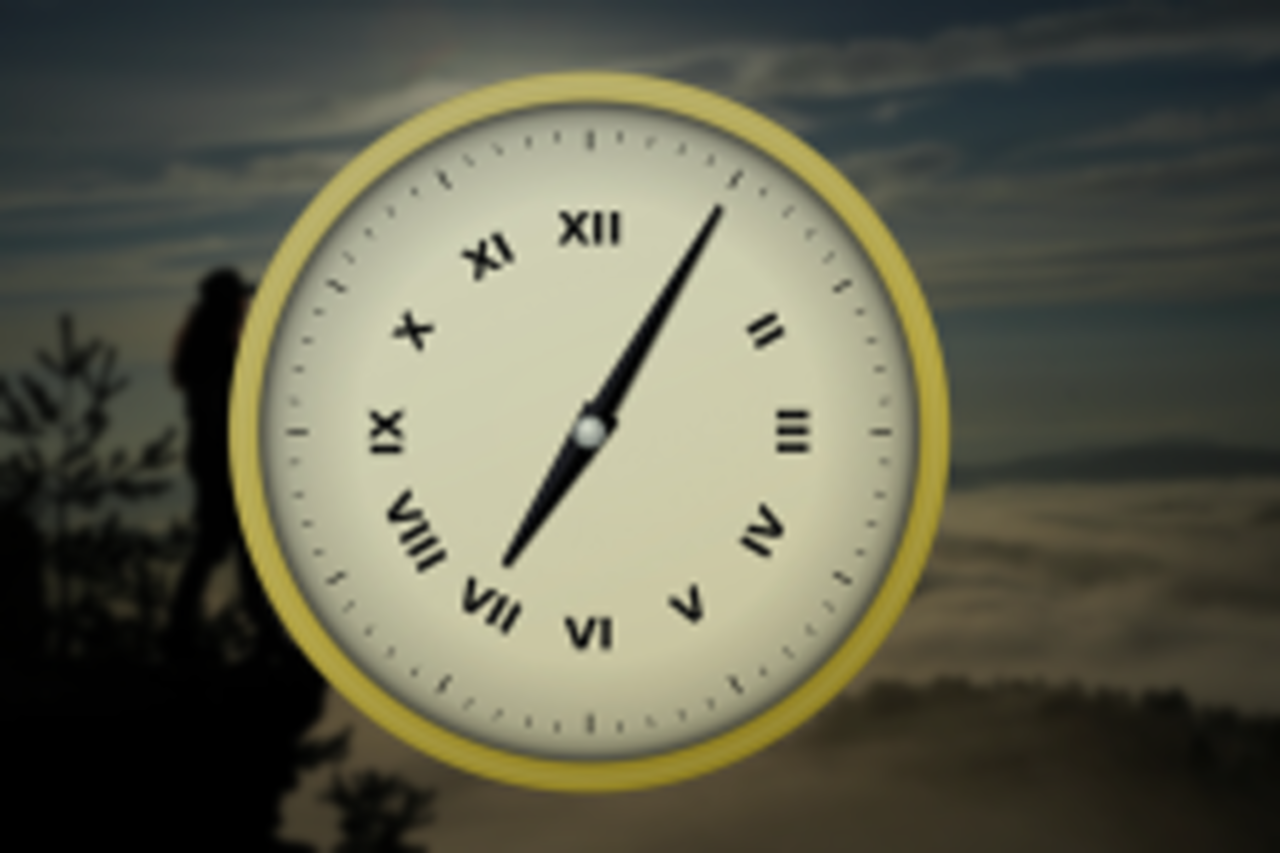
7:05
